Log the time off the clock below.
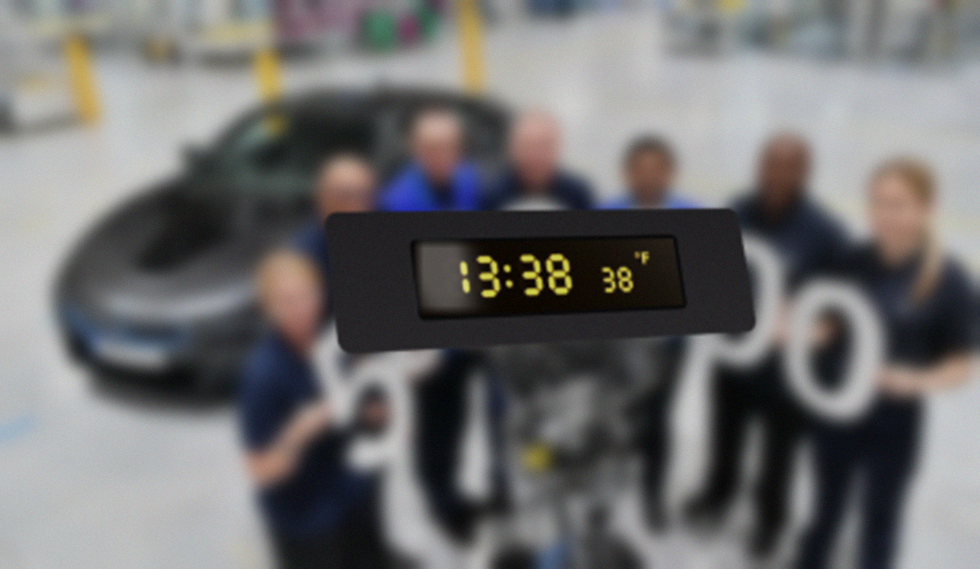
13:38
